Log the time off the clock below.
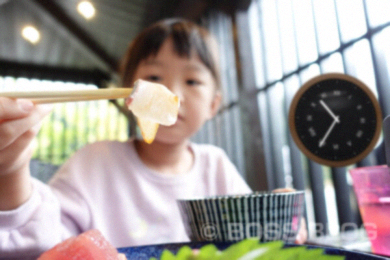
10:35
